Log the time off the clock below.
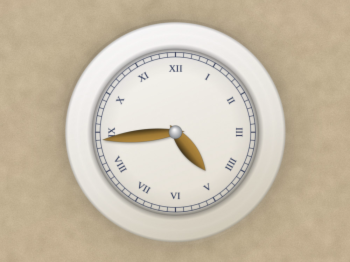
4:44
